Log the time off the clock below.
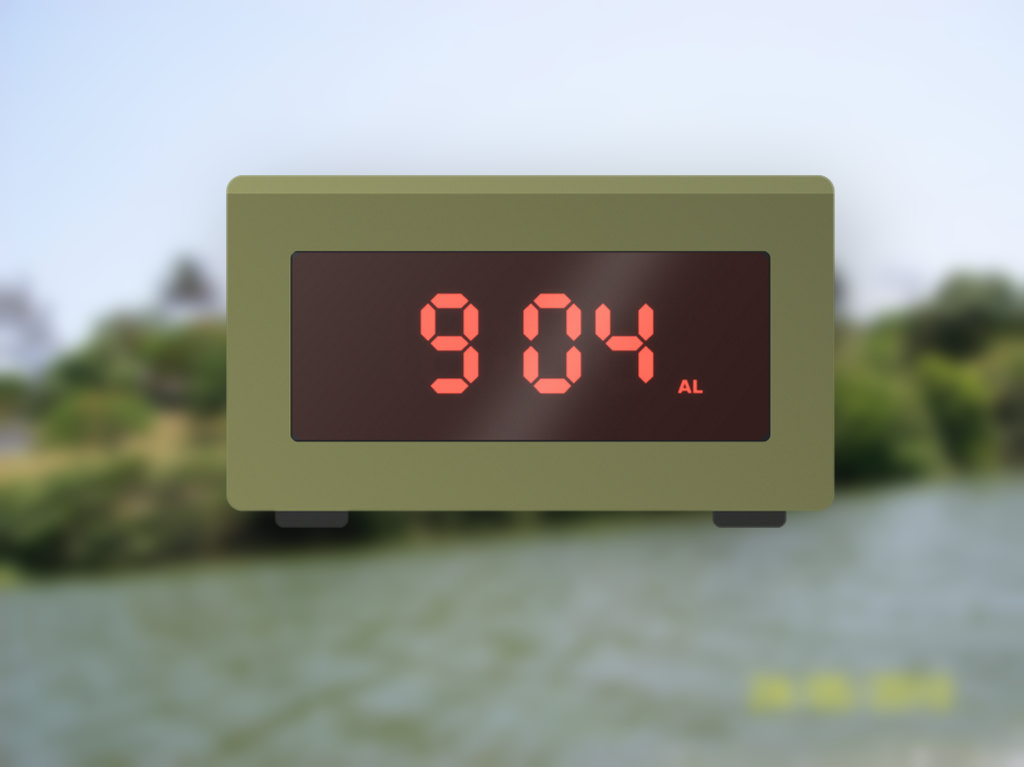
9:04
